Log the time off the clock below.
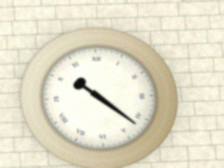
10:22
